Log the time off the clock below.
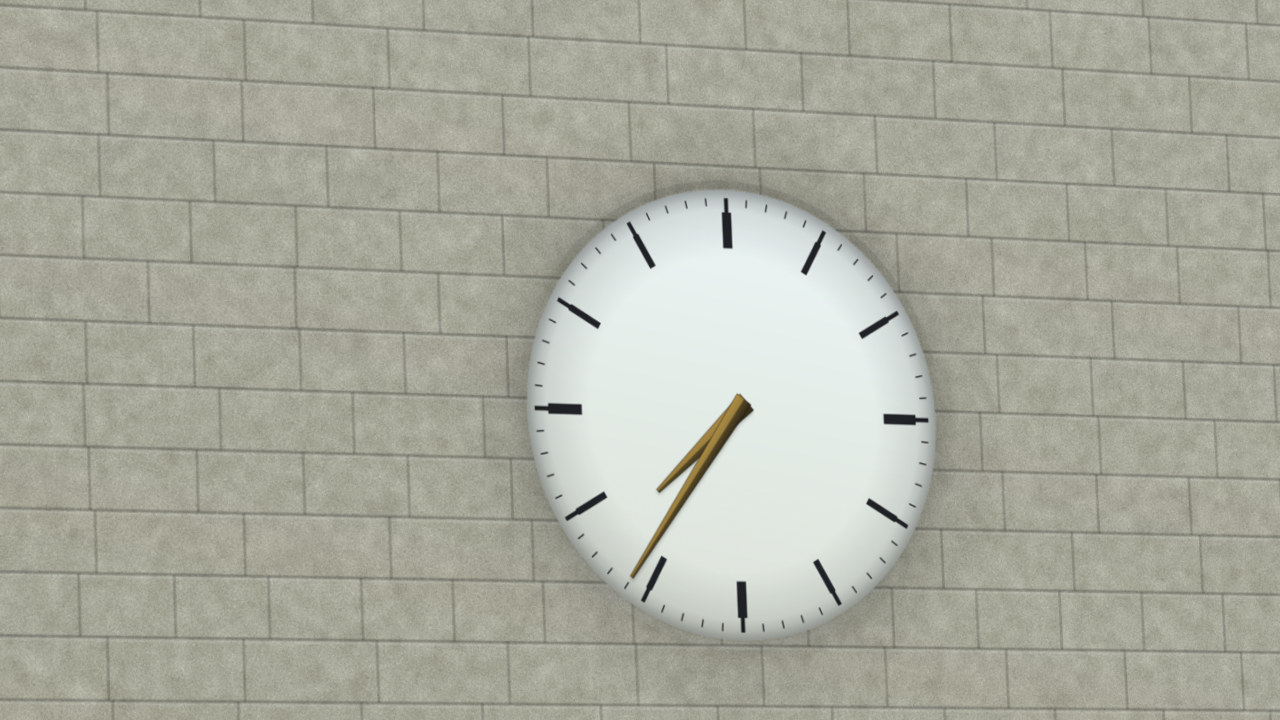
7:36
